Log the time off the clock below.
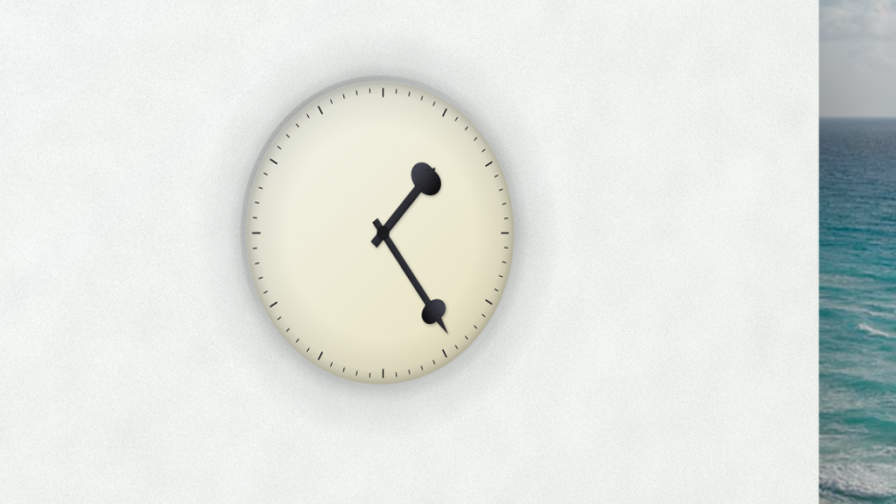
1:24
